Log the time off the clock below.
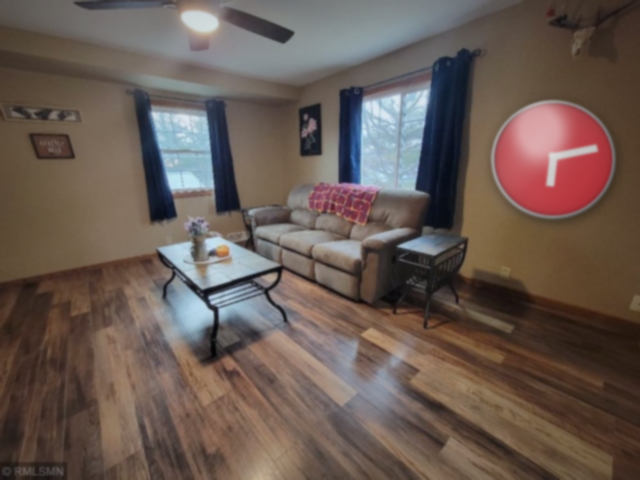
6:13
